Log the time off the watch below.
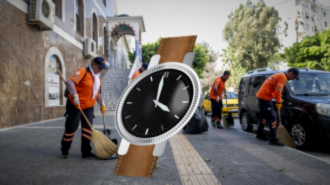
3:59
